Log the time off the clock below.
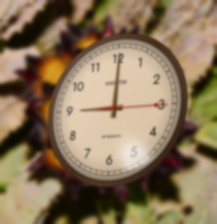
9:00:15
